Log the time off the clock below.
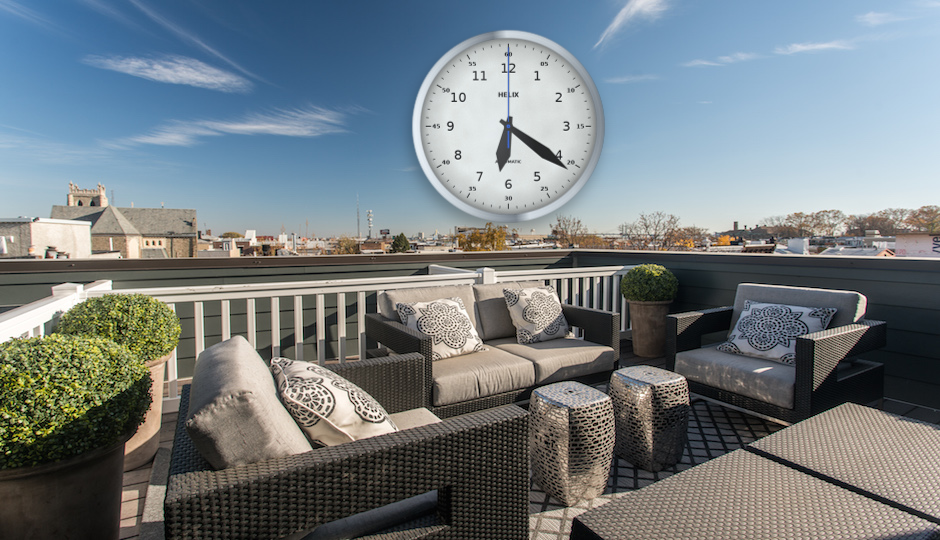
6:21:00
